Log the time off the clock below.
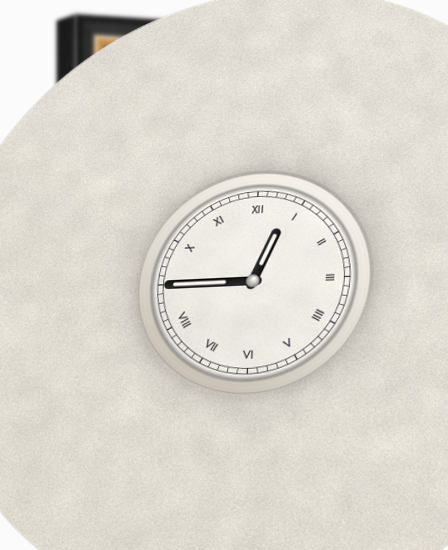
12:45
